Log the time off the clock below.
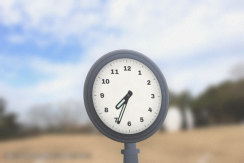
7:34
